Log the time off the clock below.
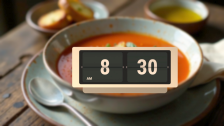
8:30
